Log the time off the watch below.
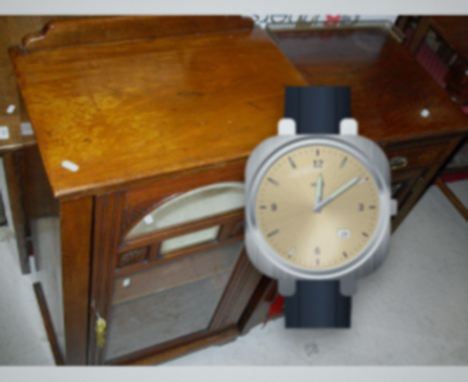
12:09
